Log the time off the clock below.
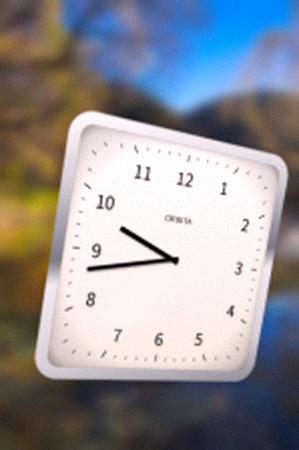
9:43
